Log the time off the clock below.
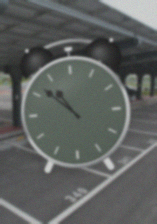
10:52
